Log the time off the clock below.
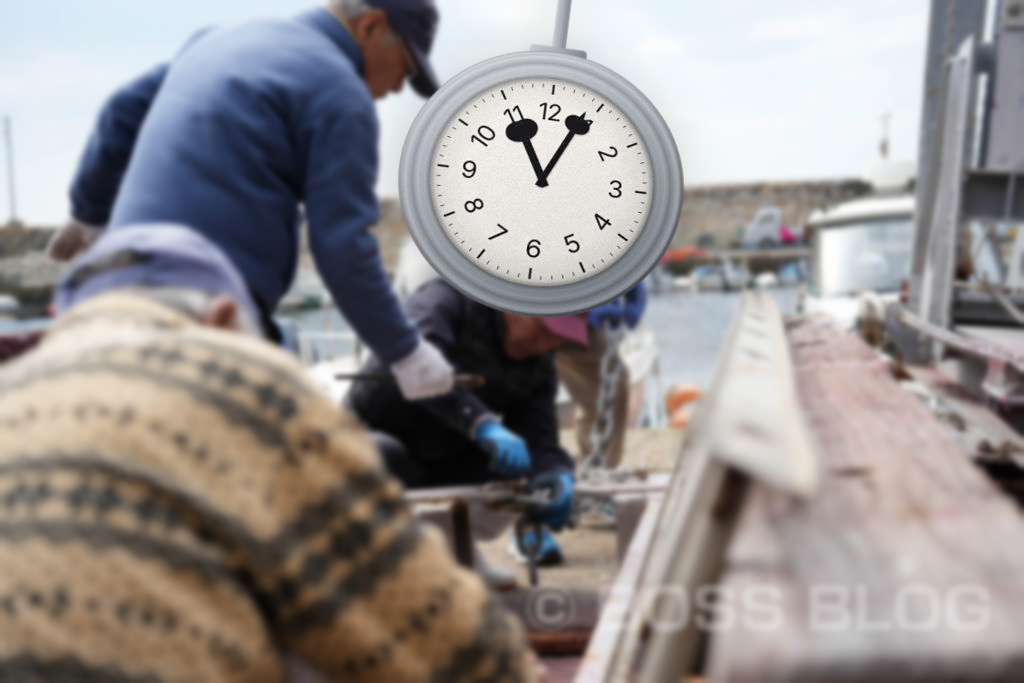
11:04
